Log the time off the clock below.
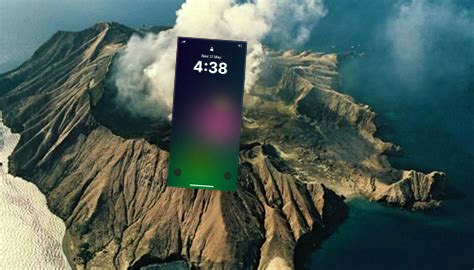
4:38
